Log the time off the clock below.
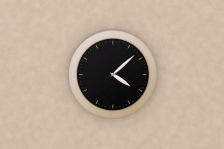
4:08
